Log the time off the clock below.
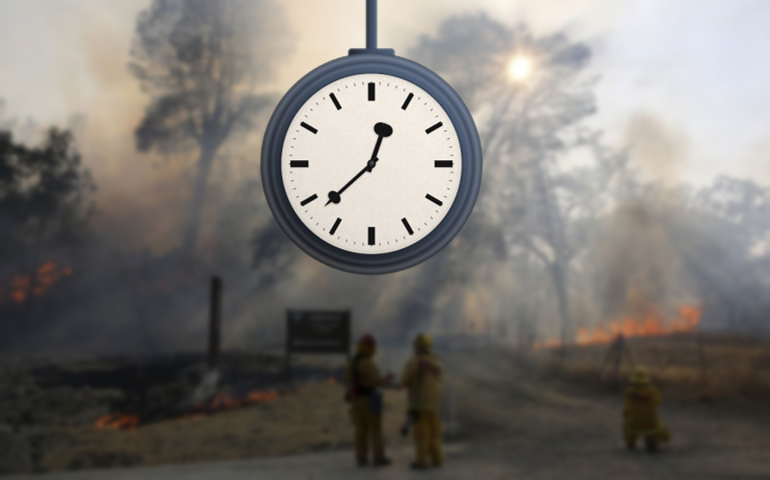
12:38
